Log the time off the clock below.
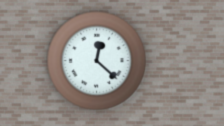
12:22
